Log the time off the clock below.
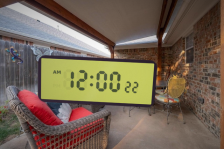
12:00:22
